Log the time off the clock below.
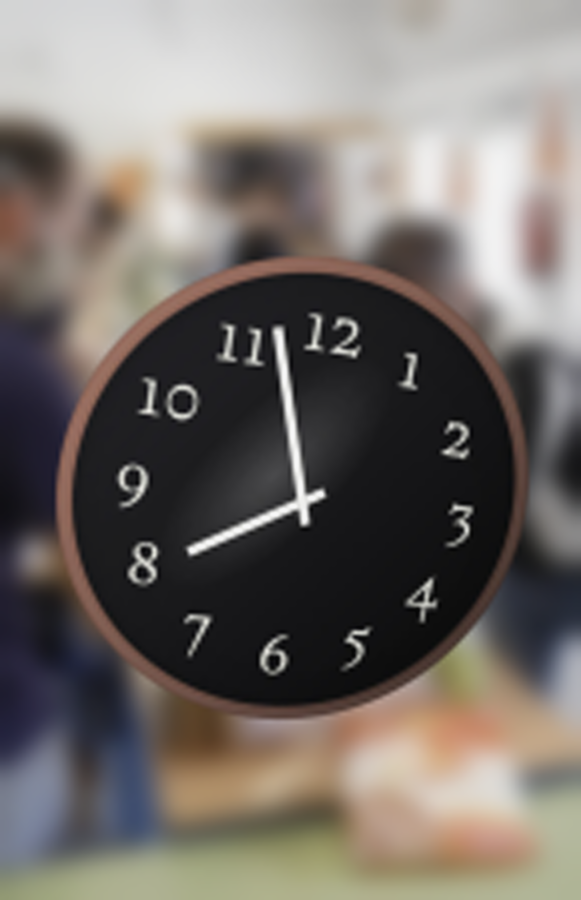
7:57
